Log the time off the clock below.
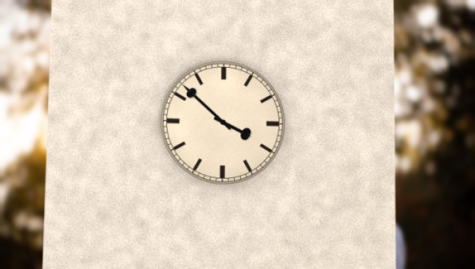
3:52
